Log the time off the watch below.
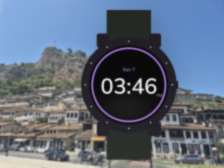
3:46
